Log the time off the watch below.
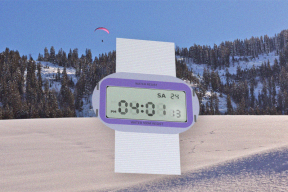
4:01:13
